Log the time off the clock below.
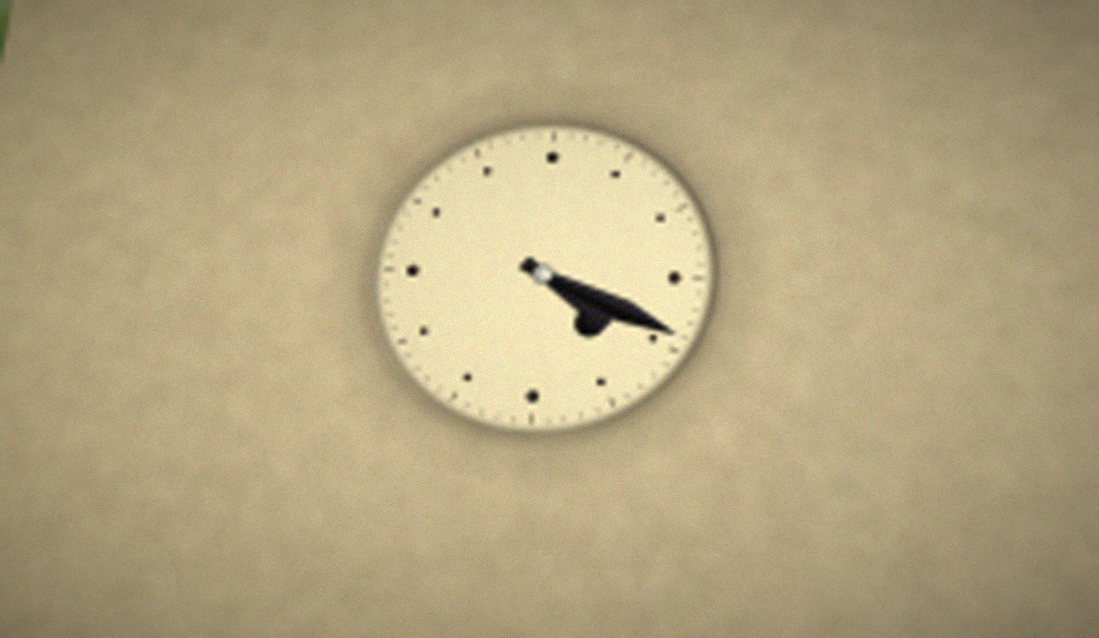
4:19
